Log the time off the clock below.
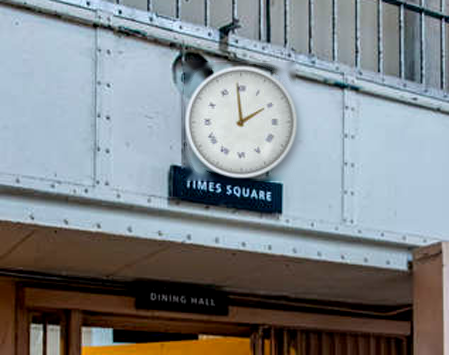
1:59
